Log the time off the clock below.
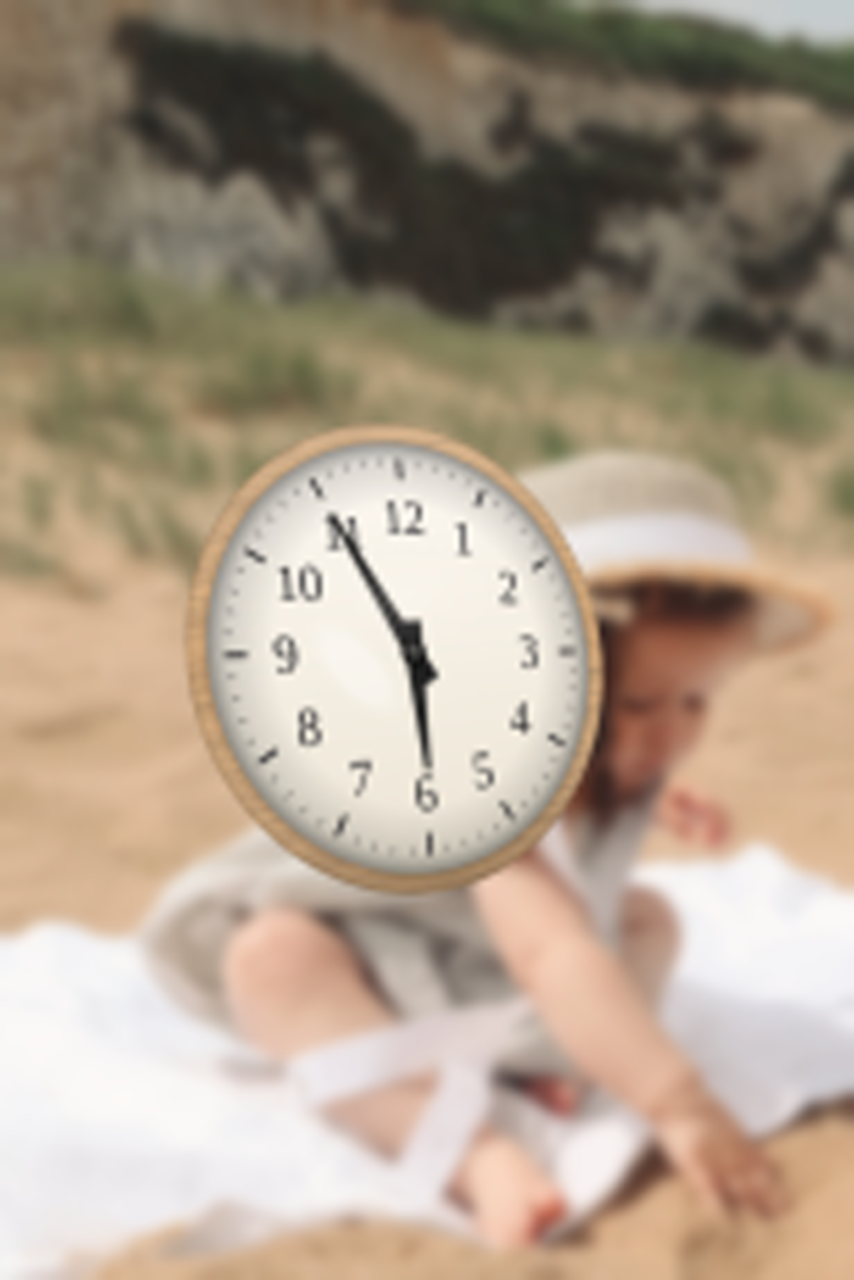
5:55
